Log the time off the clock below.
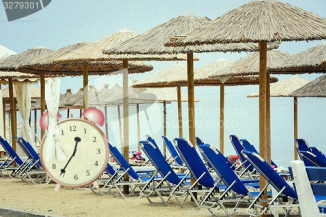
12:36
